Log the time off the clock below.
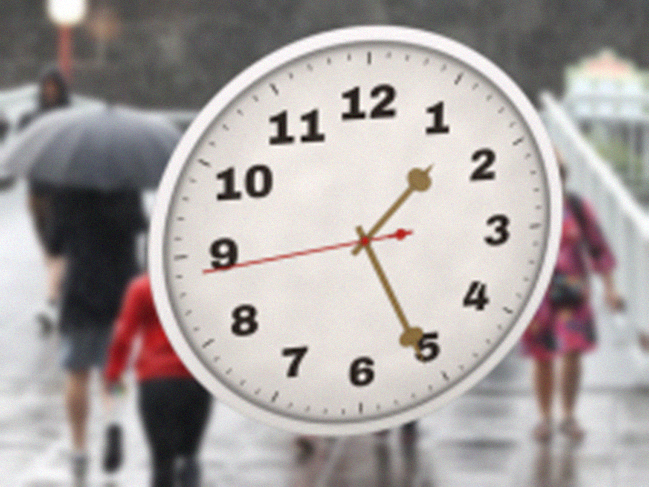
1:25:44
